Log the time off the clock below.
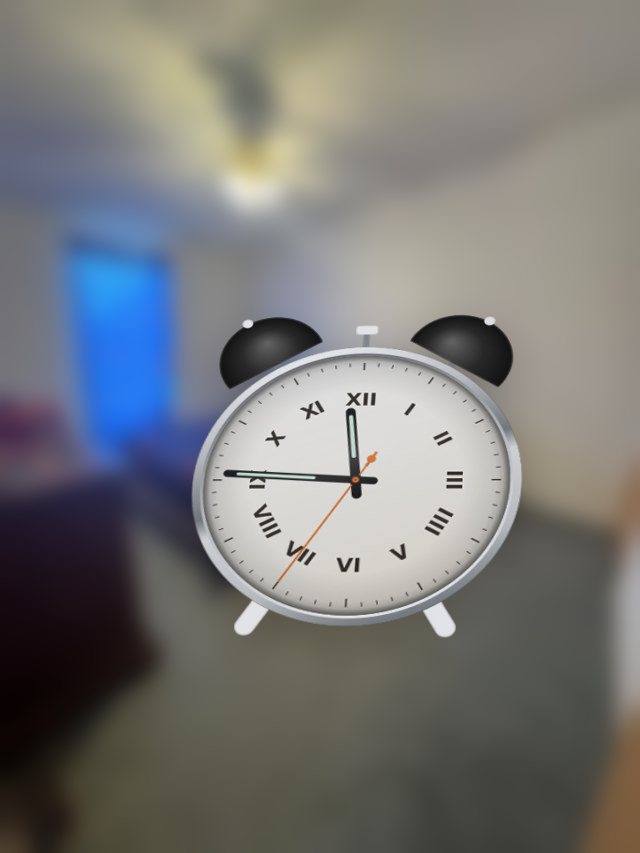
11:45:35
